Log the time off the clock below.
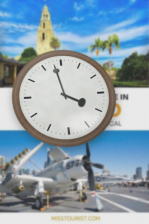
3:58
